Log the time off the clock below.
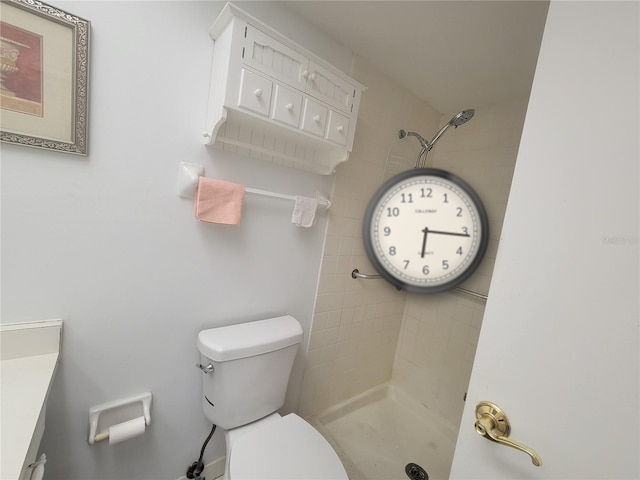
6:16
